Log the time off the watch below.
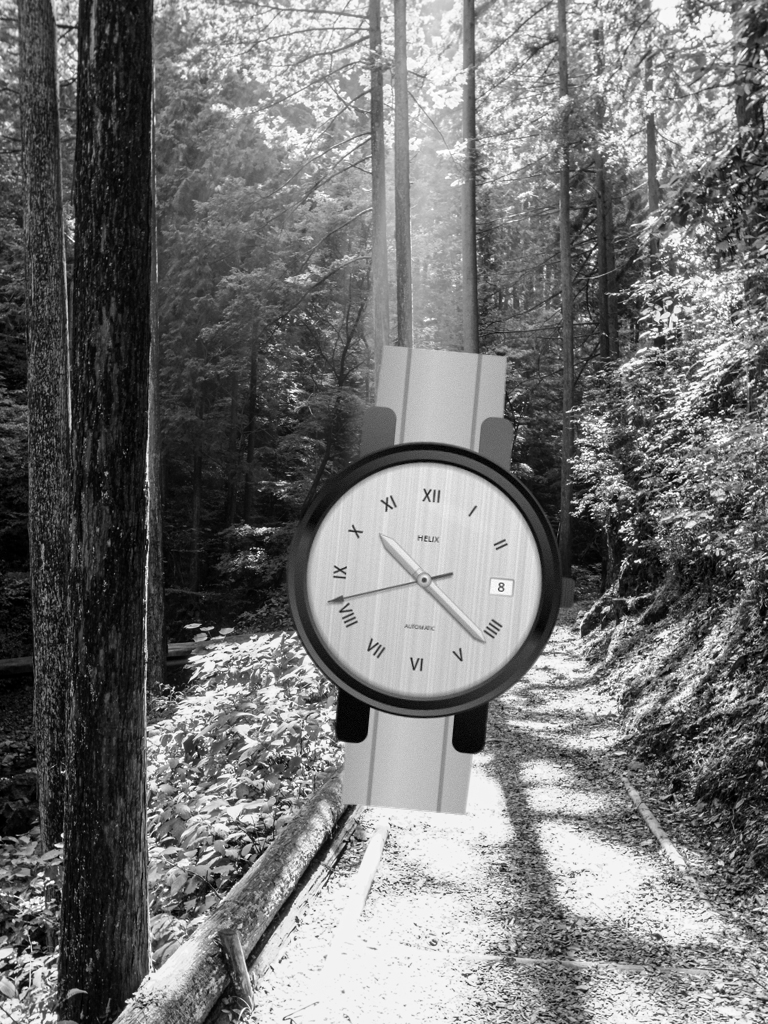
10:21:42
